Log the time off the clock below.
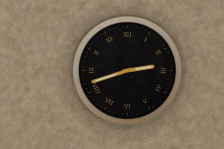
2:42
